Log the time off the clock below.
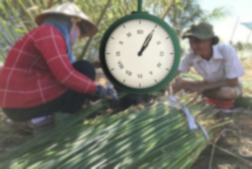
1:05
